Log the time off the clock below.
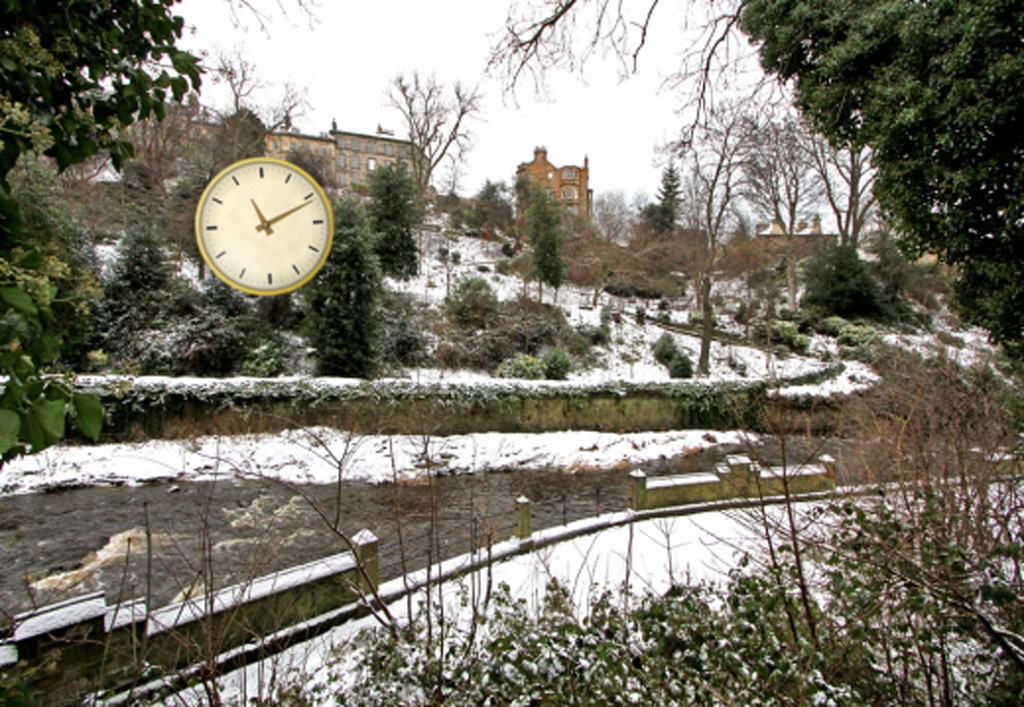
11:11
